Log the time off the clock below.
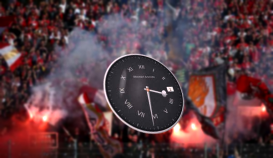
3:31
